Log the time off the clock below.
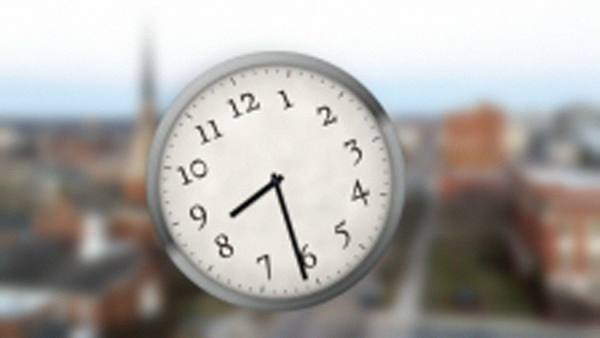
8:31
